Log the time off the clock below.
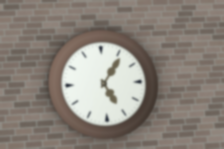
5:06
